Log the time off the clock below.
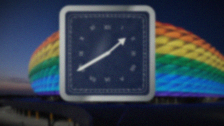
1:40
